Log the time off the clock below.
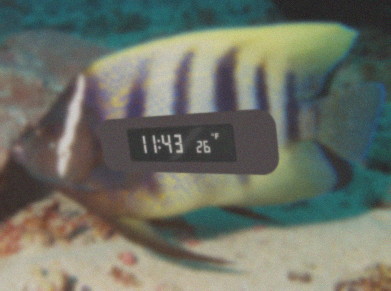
11:43
